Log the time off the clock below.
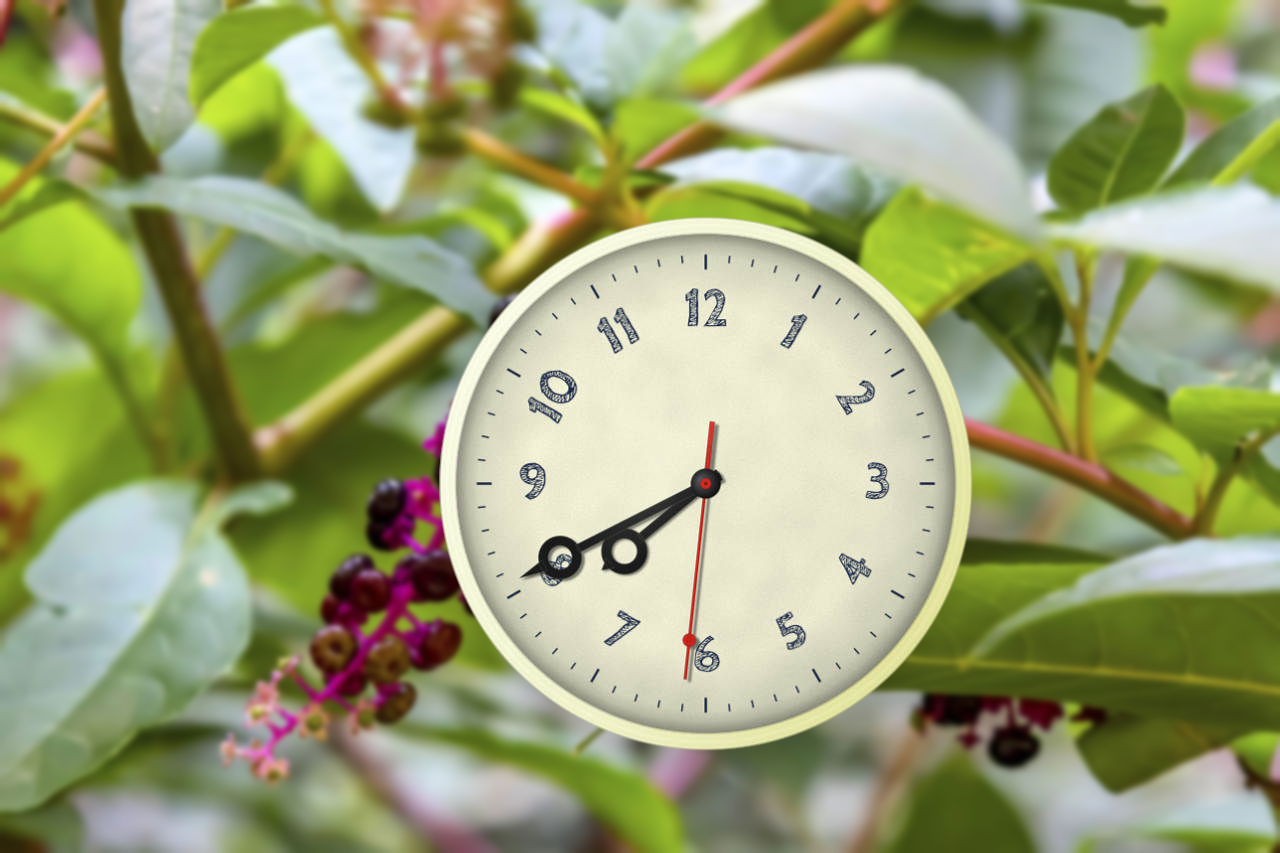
7:40:31
